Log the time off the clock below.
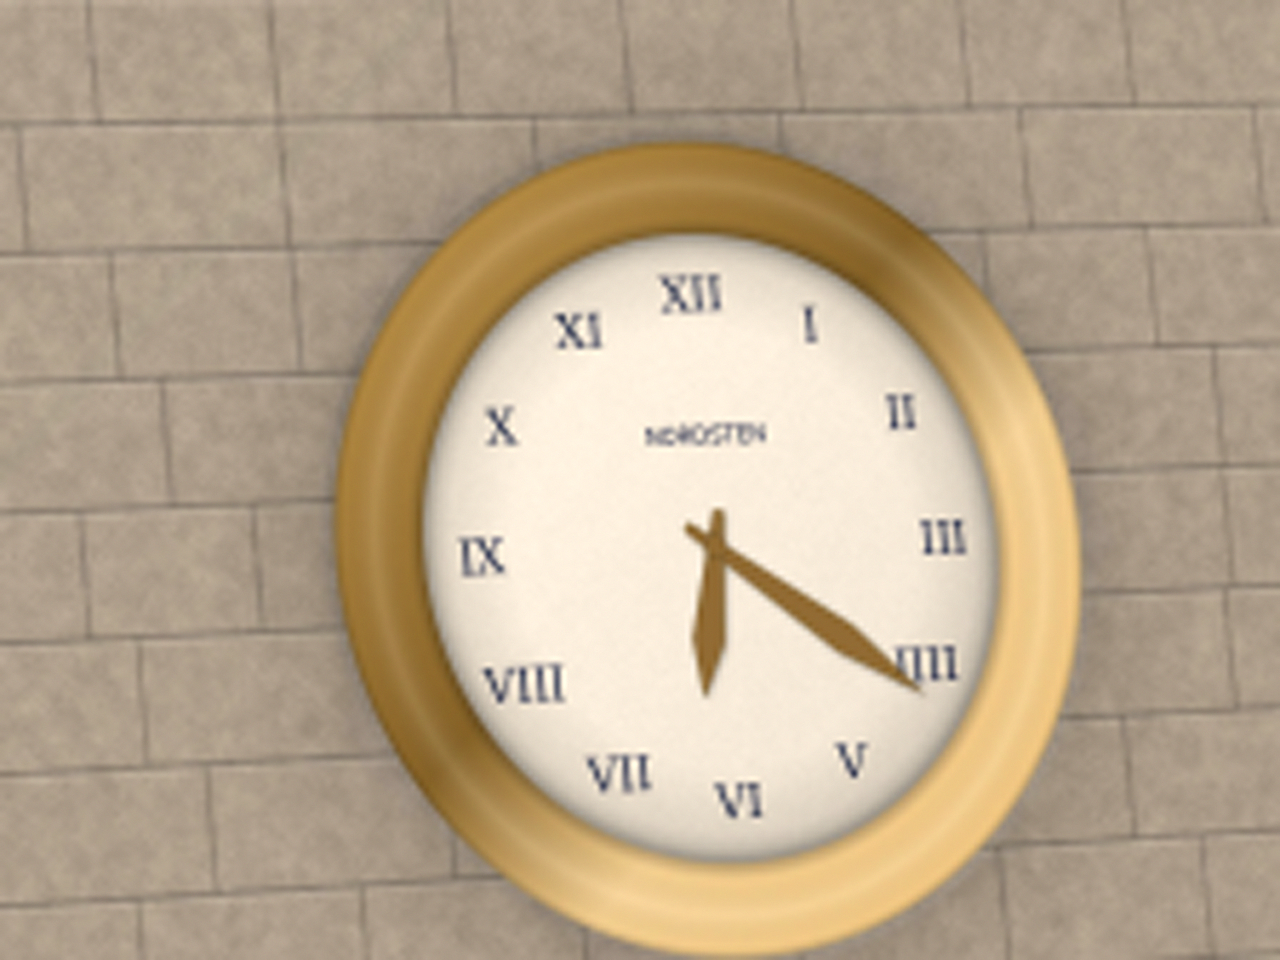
6:21
